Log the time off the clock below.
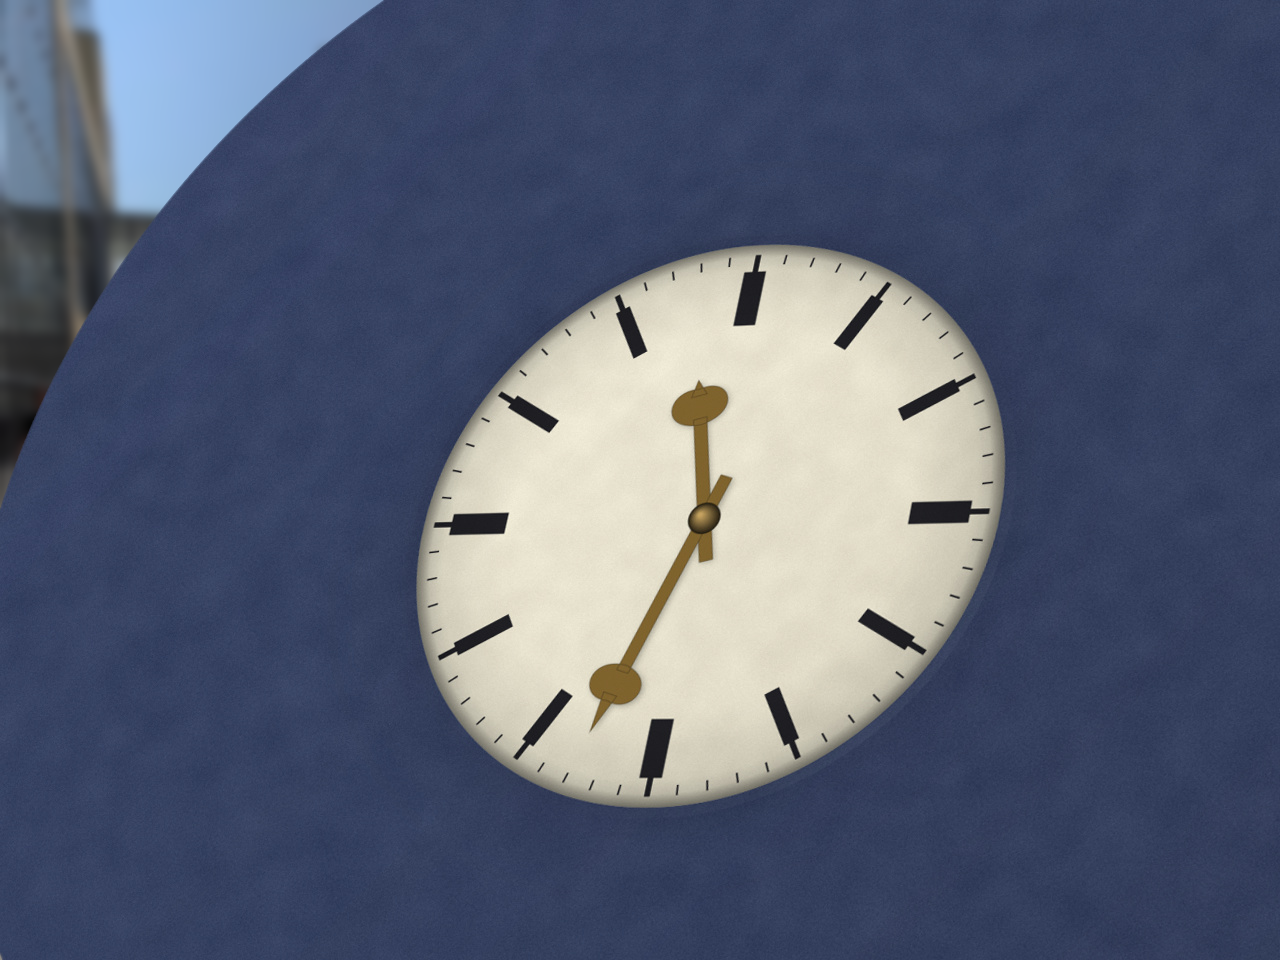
11:33
